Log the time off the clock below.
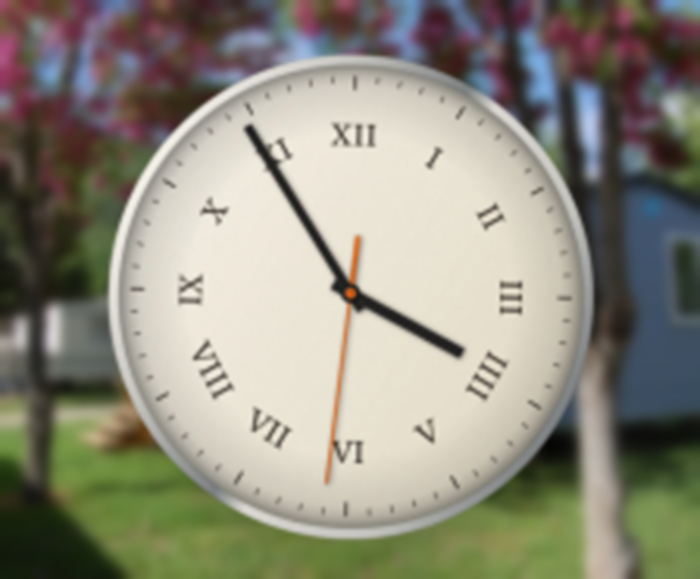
3:54:31
